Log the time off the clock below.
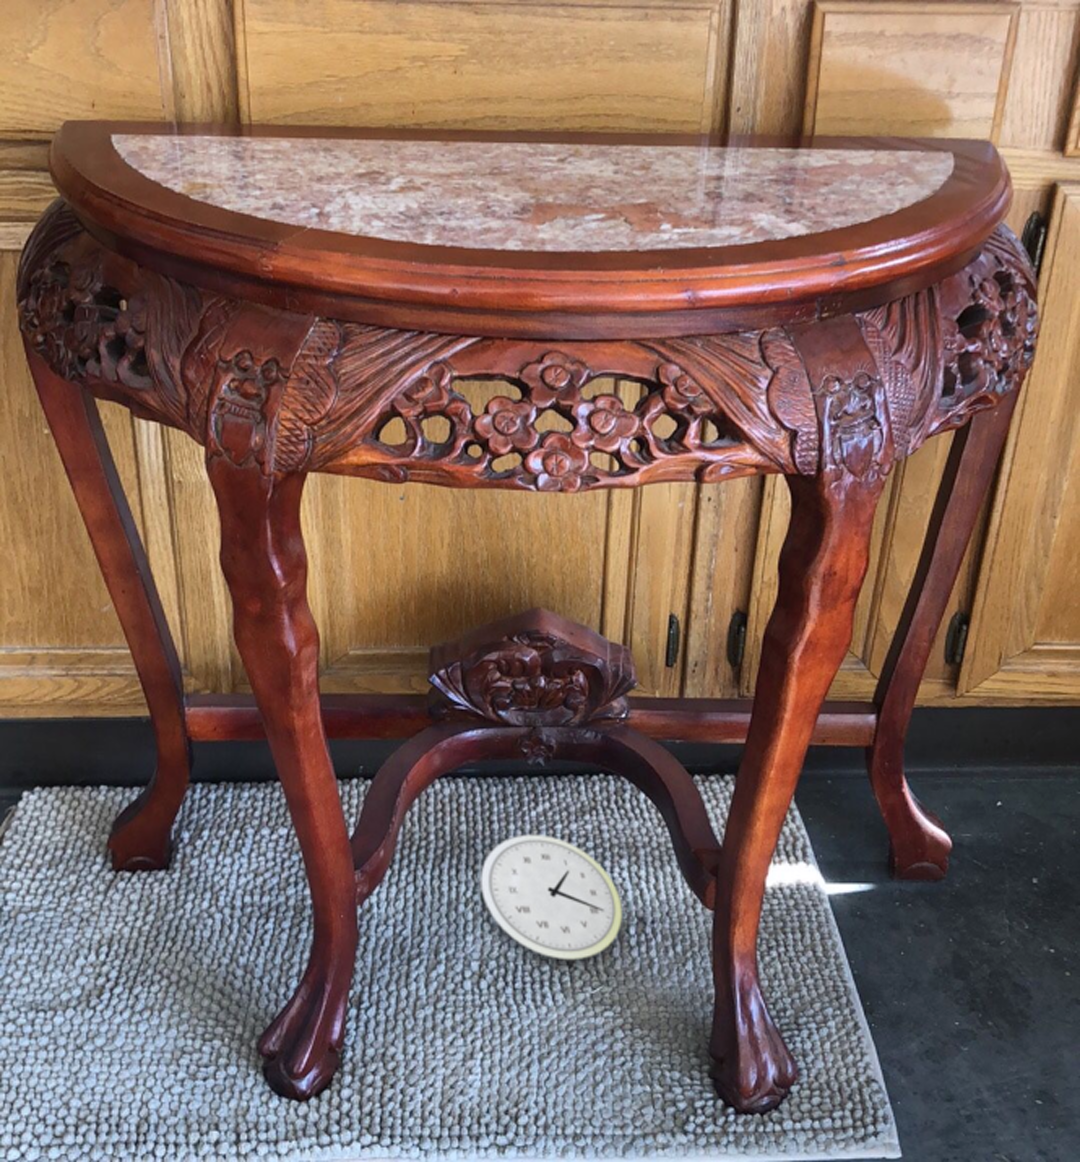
1:19
